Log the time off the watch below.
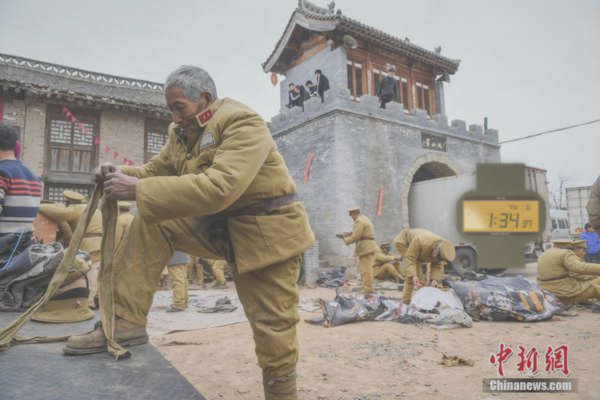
1:34
